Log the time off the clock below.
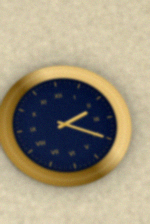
2:20
